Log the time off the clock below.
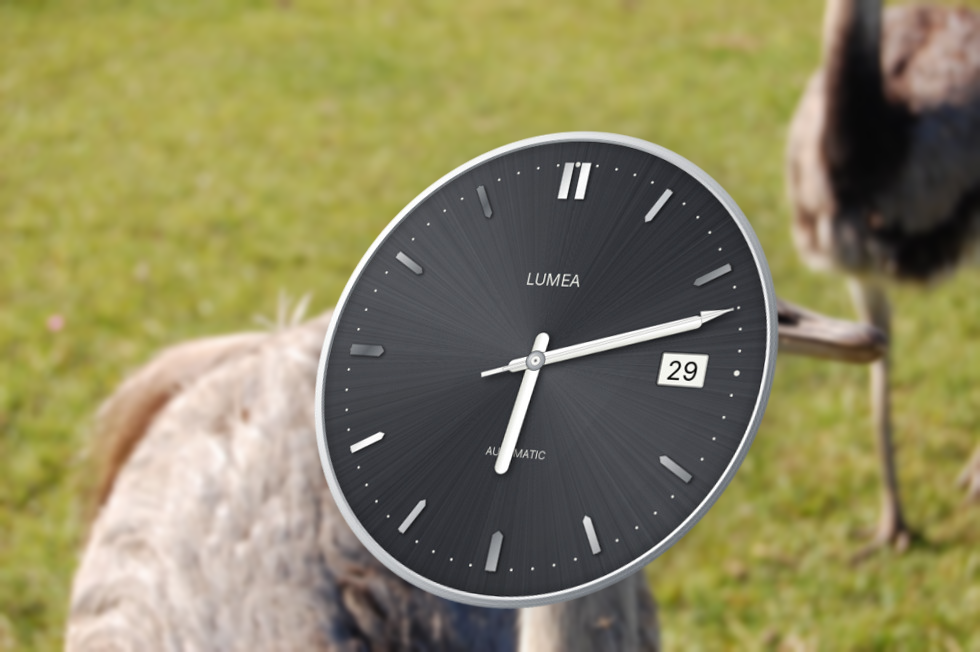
6:12:12
